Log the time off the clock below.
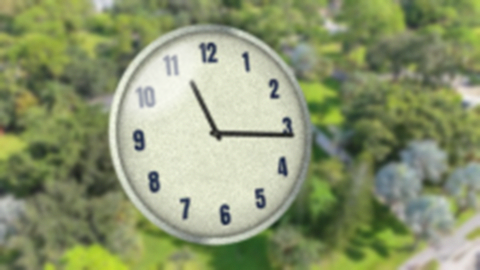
11:16
